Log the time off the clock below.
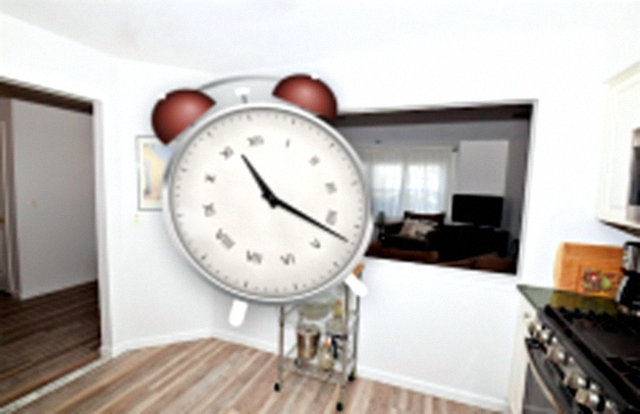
11:22
